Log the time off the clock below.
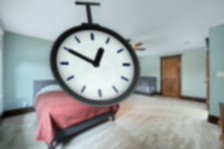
12:50
